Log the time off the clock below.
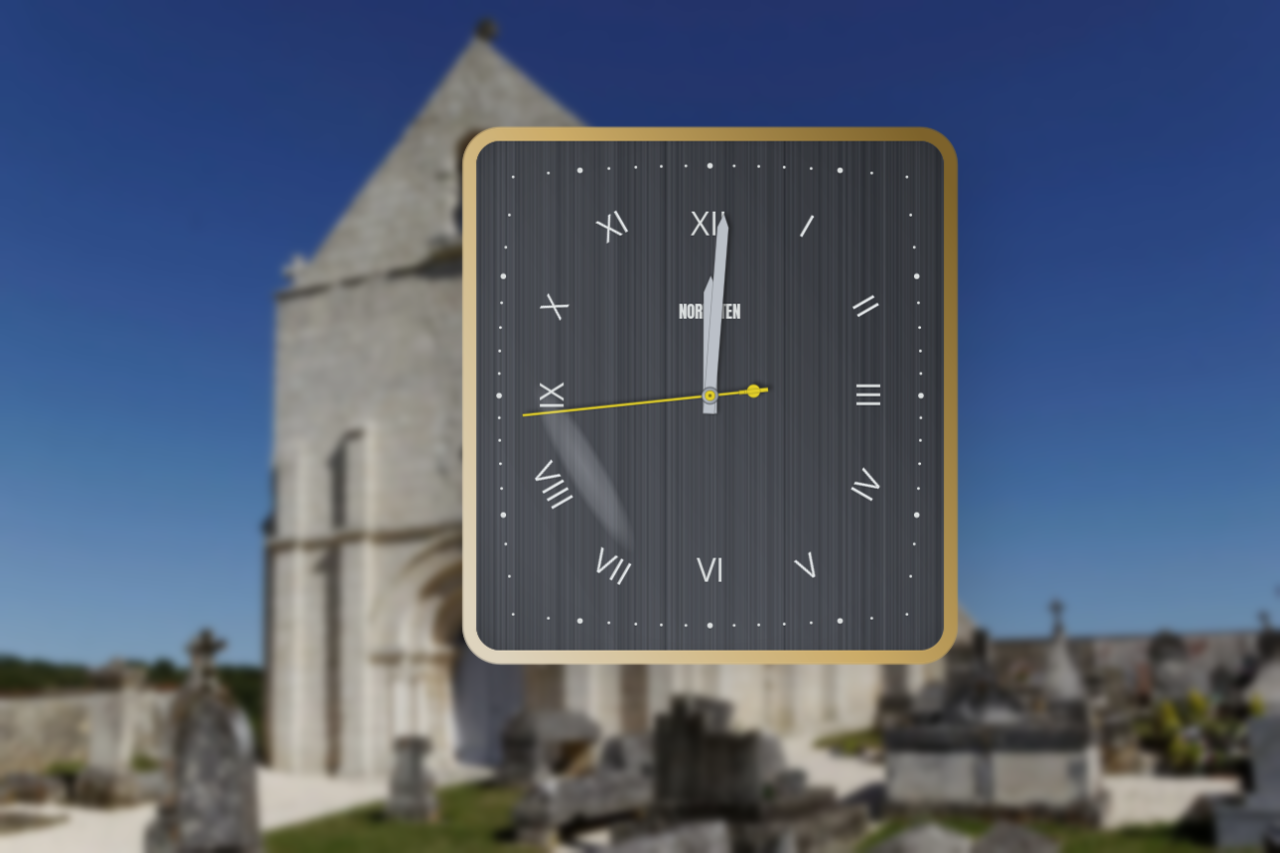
12:00:44
